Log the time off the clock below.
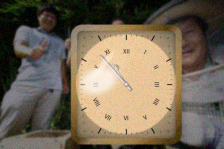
10:53
